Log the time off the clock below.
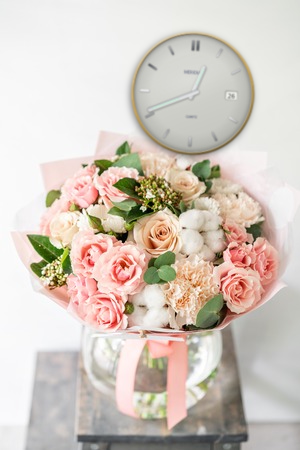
12:41
